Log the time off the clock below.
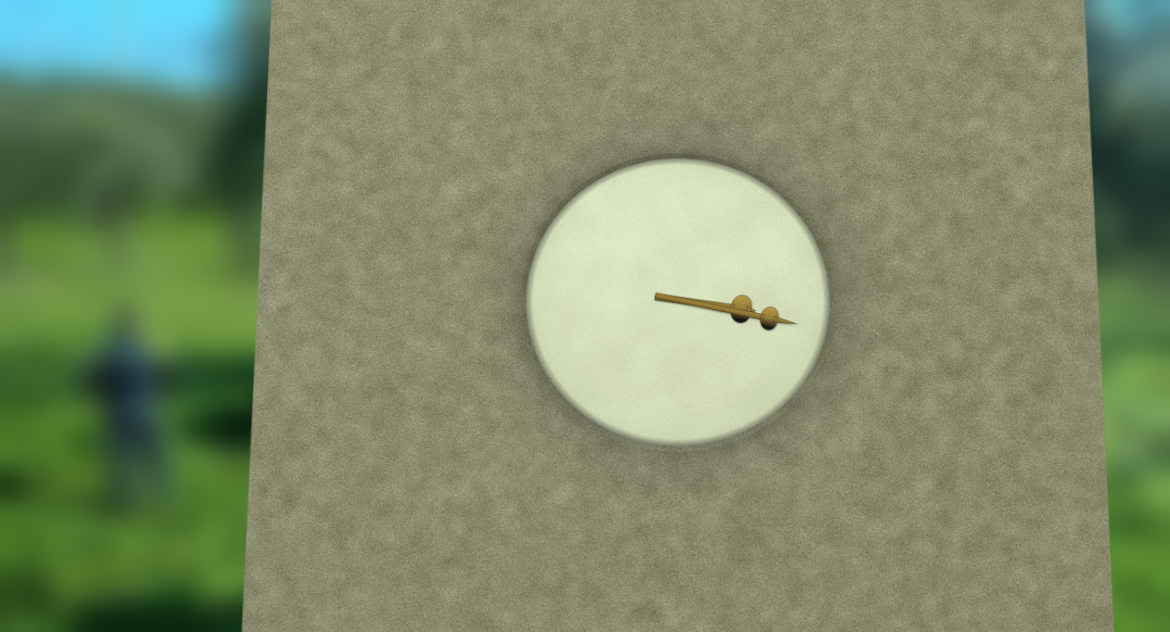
3:17
